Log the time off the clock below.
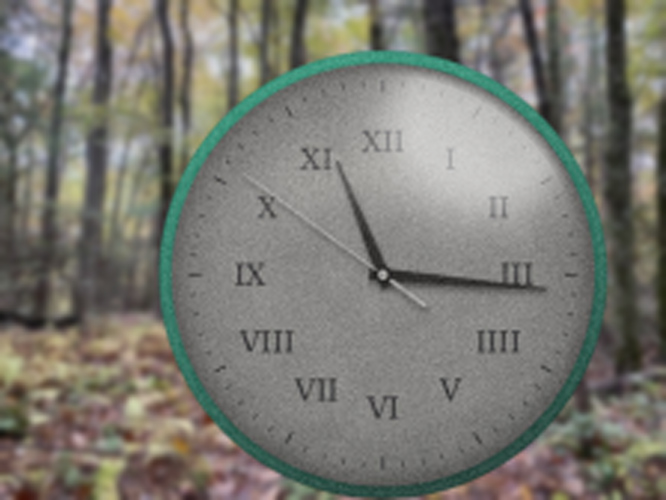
11:15:51
